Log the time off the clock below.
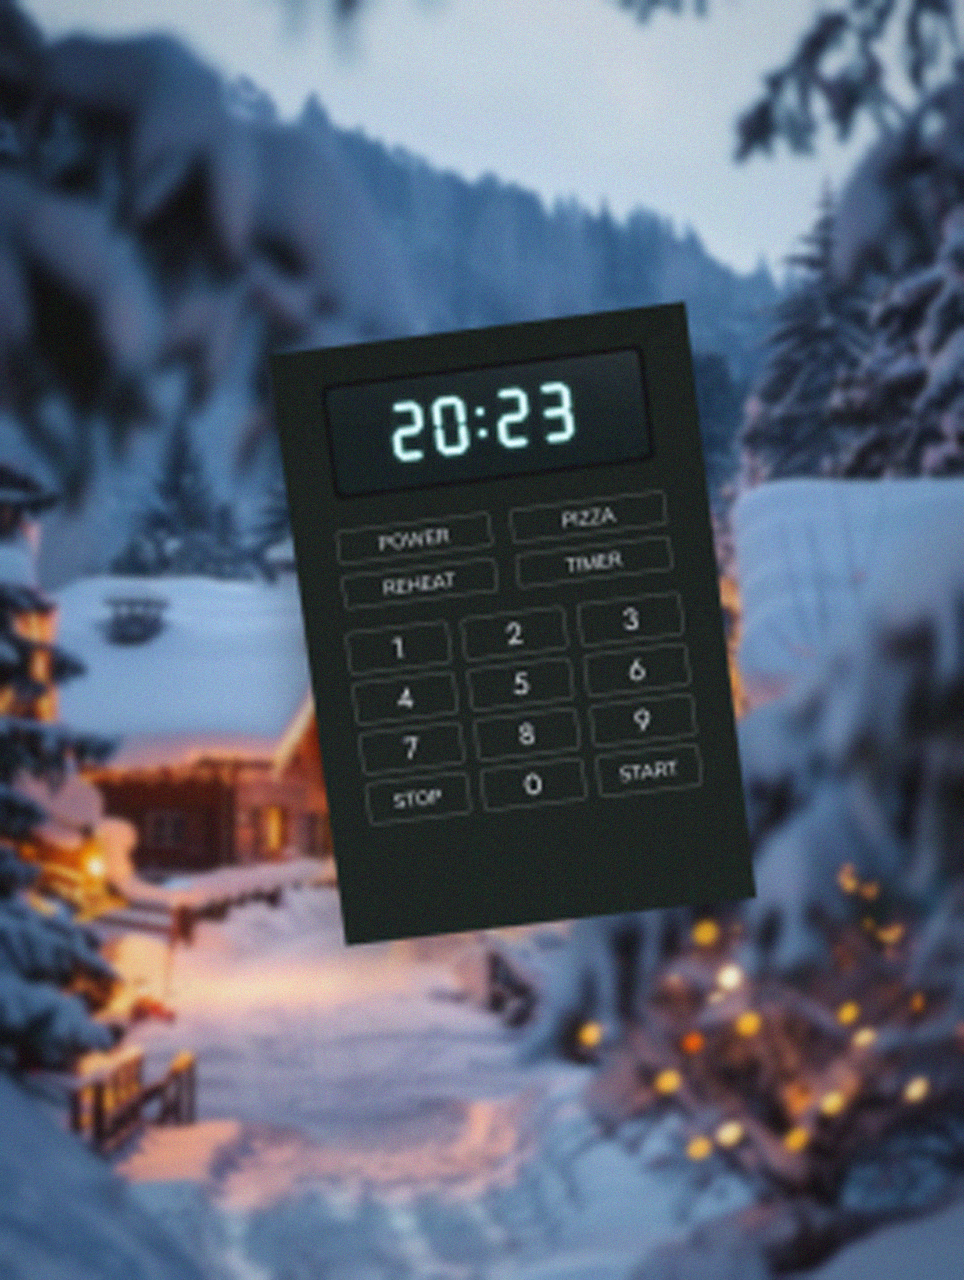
20:23
